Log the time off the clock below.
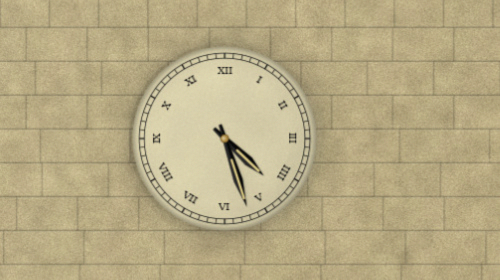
4:27
